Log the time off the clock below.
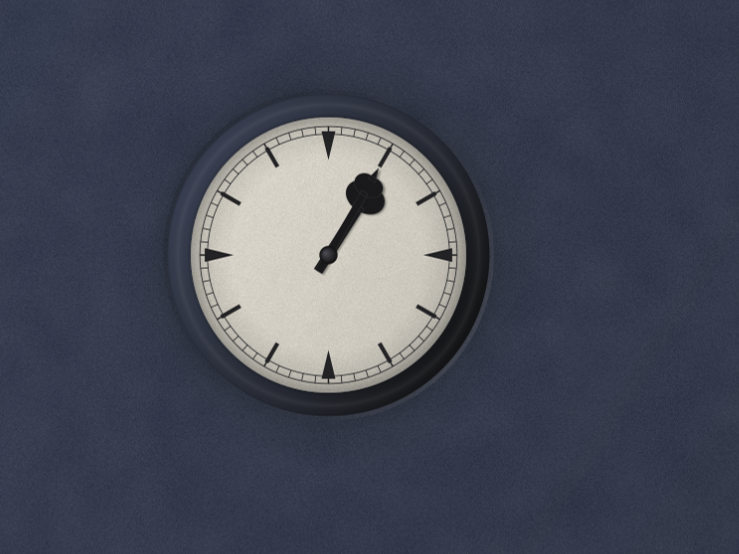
1:05
